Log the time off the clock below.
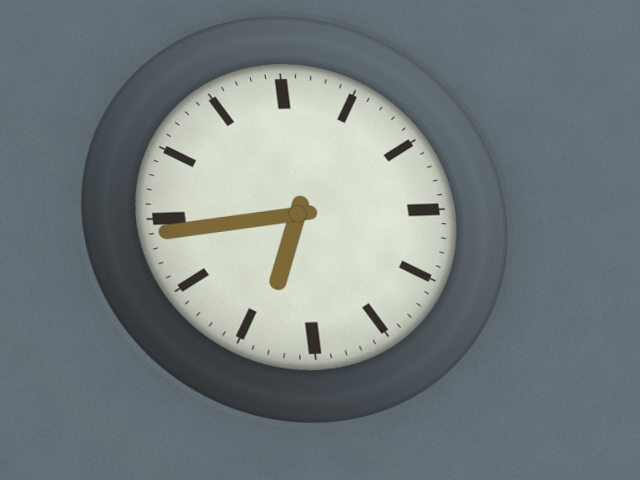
6:44
